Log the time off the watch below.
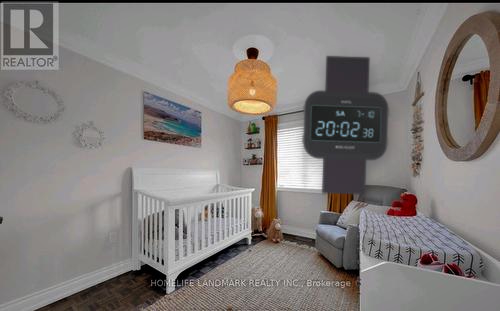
20:02
